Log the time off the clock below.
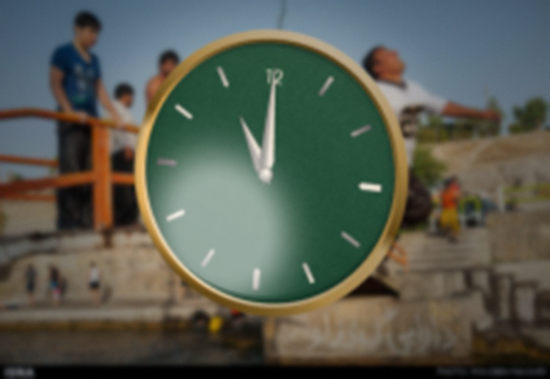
11:00
